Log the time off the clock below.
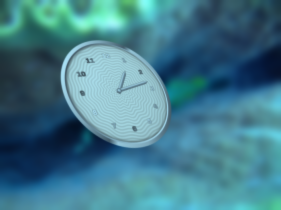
1:13
